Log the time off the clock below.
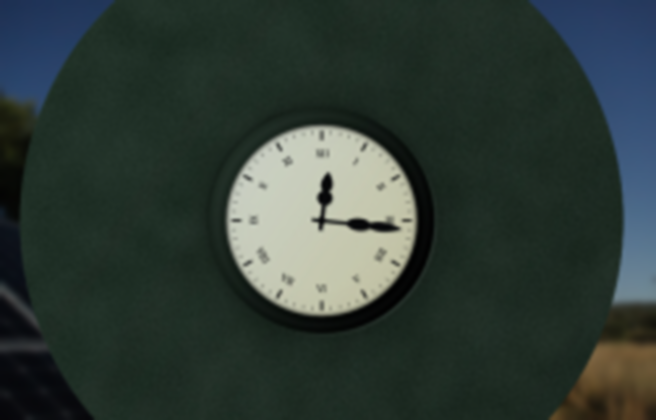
12:16
